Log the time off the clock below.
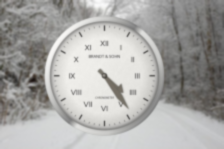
4:24
